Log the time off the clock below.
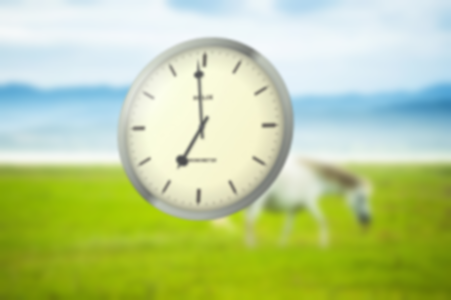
6:59
